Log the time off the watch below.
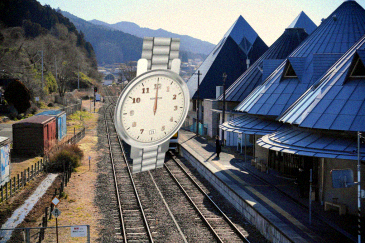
12:00
